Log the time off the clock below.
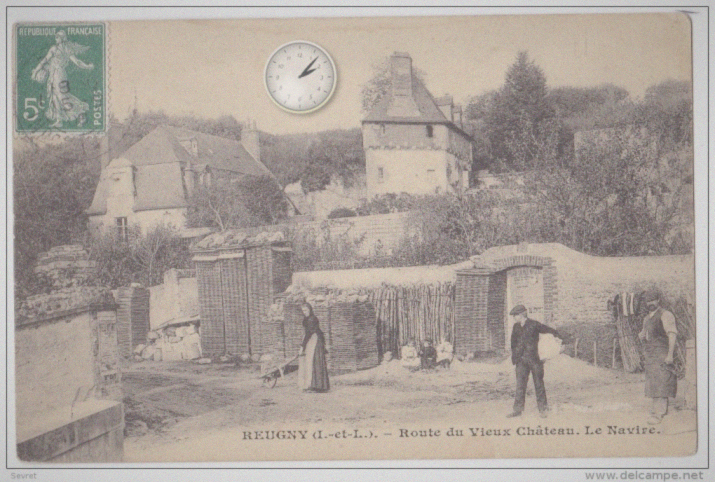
2:07
